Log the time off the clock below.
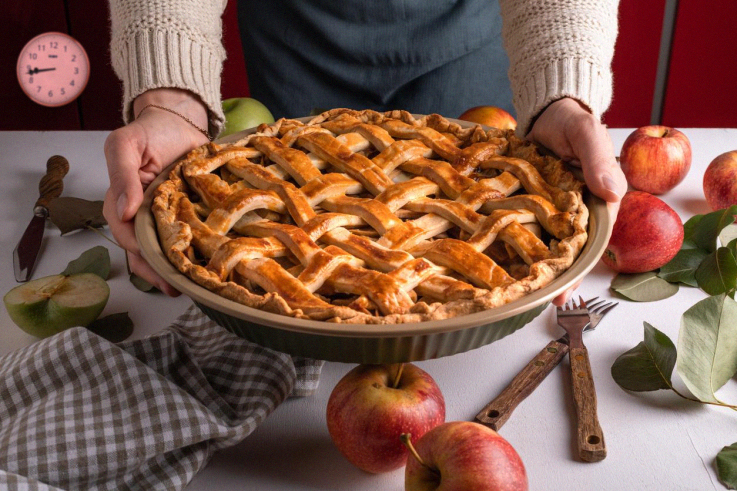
8:43
